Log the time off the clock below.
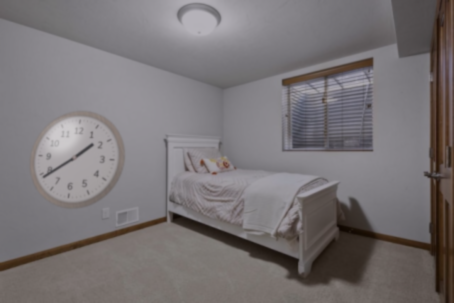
1:39
